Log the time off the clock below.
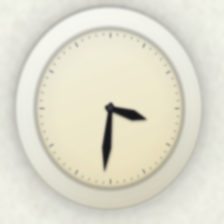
3:31
